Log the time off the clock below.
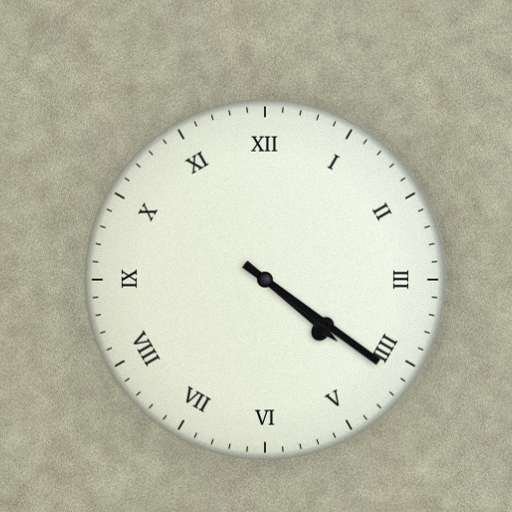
4:21
